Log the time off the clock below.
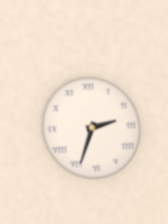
2:34
